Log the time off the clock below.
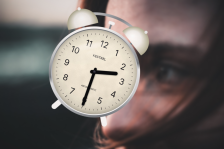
2:30
